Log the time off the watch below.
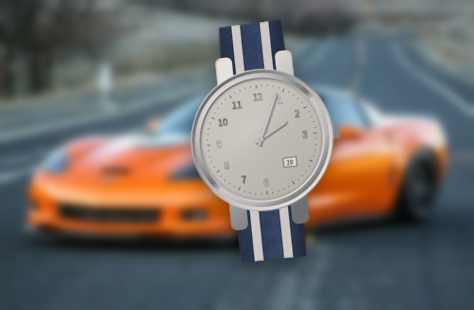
2:04
